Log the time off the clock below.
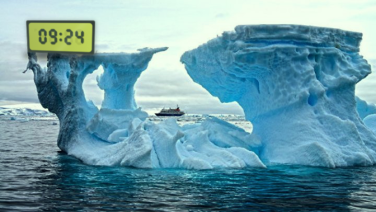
9:24
